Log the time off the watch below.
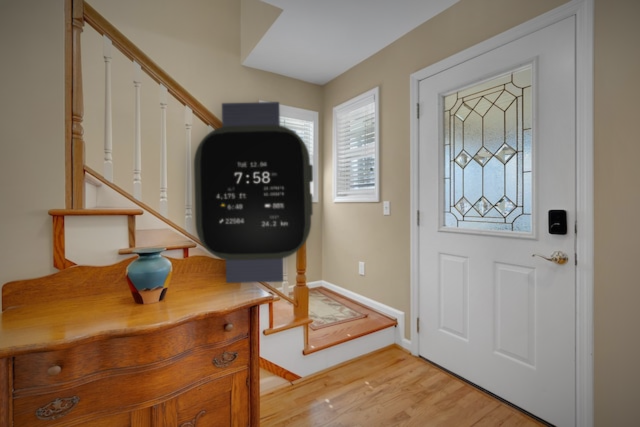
7:58
